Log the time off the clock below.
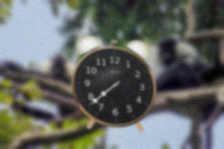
7:38
